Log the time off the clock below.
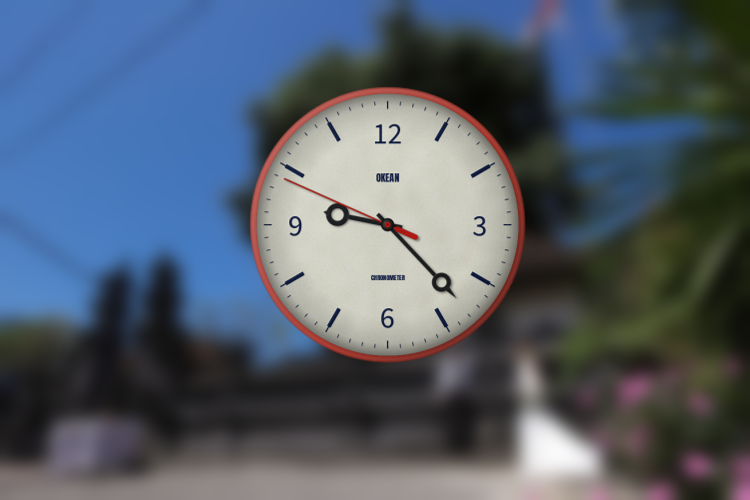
9:22:49
